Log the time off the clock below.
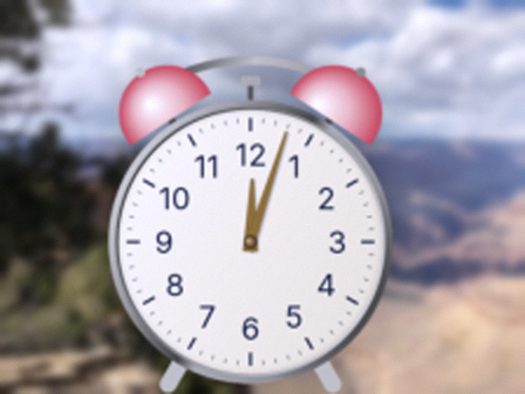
12:03
